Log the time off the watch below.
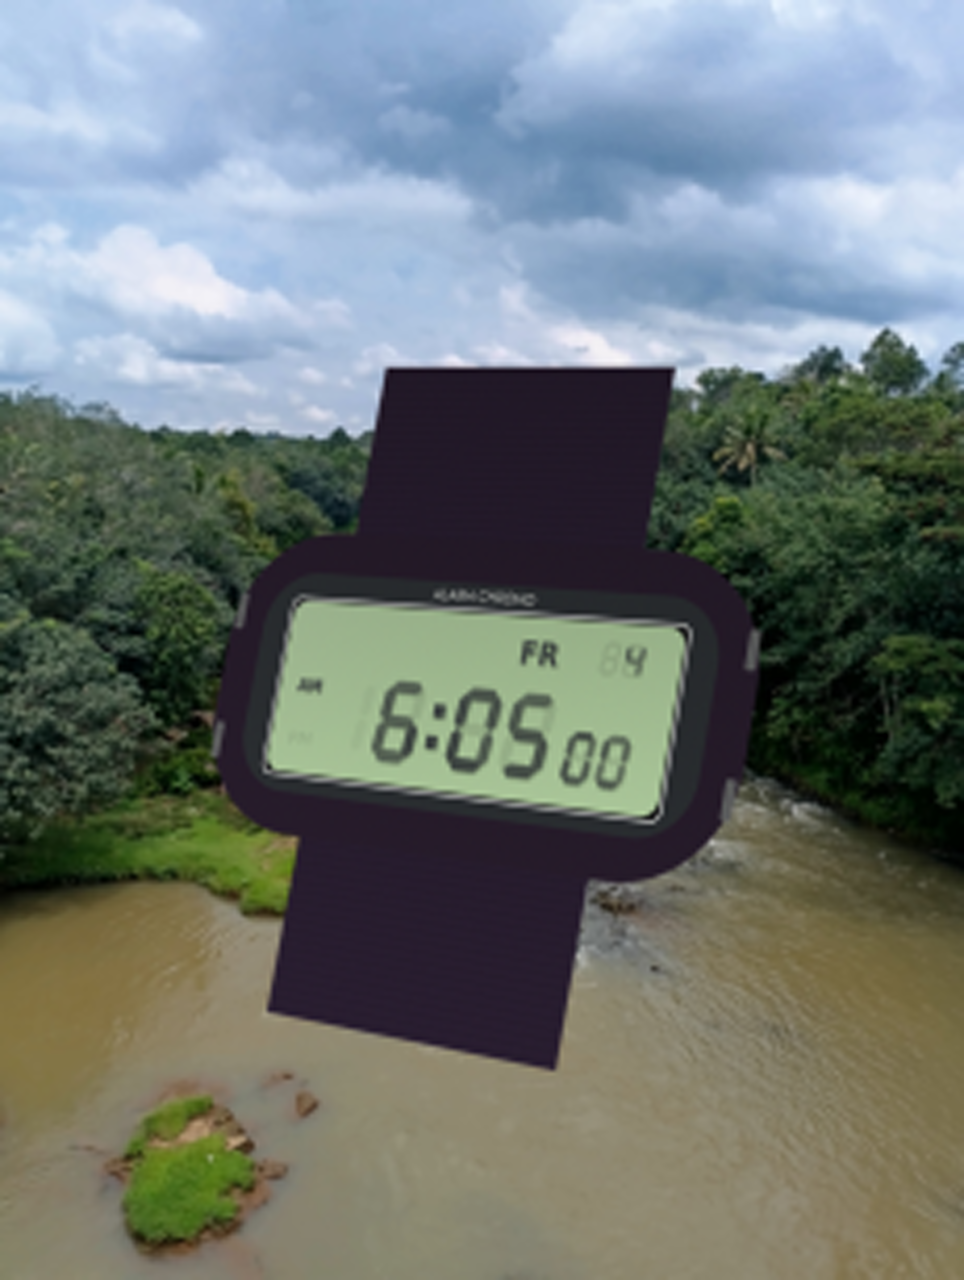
6:05:00
